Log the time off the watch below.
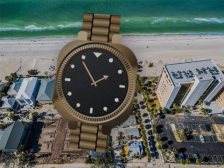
1:54
